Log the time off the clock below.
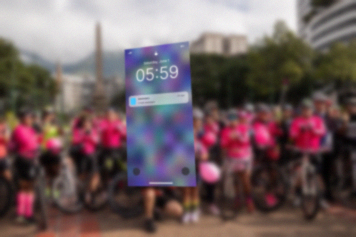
5:59
